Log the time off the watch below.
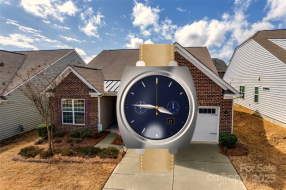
3:46
